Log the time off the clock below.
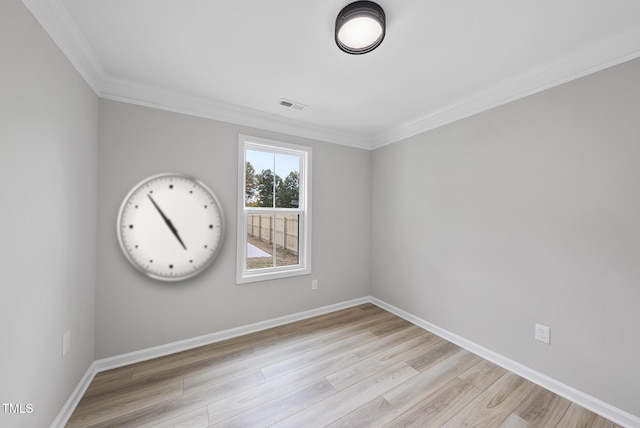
4:54
